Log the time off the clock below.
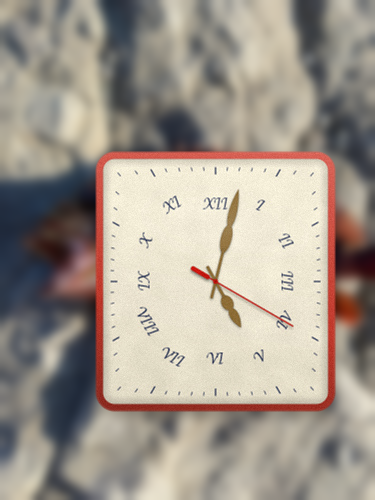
5:02:20
